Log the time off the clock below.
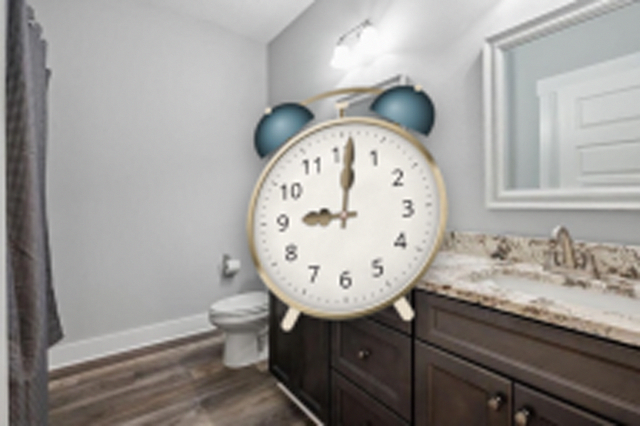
9:01
